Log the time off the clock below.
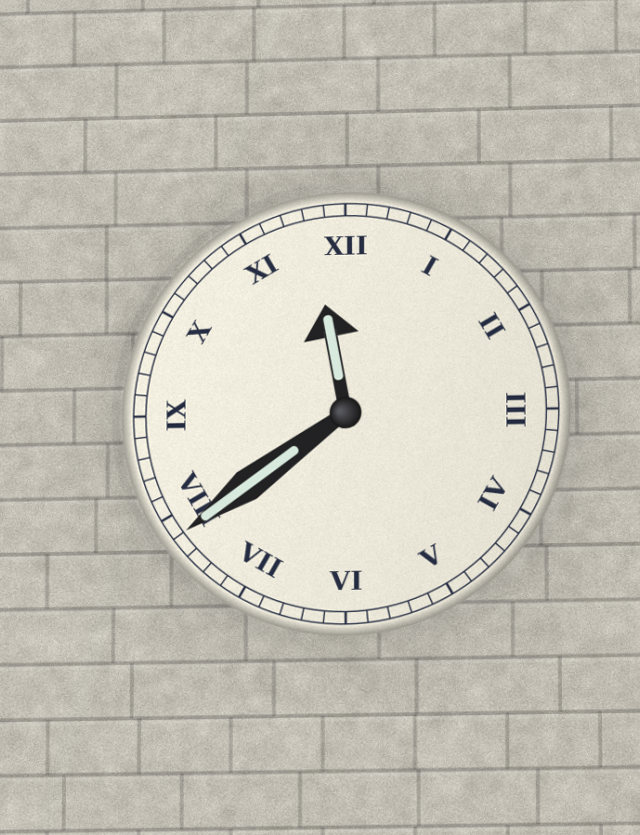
11:39
